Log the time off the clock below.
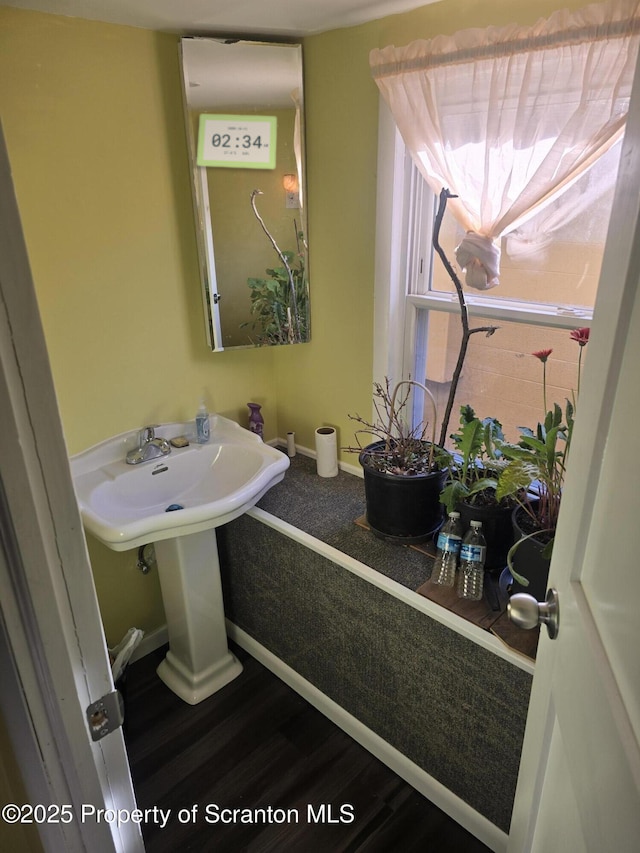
2:34
